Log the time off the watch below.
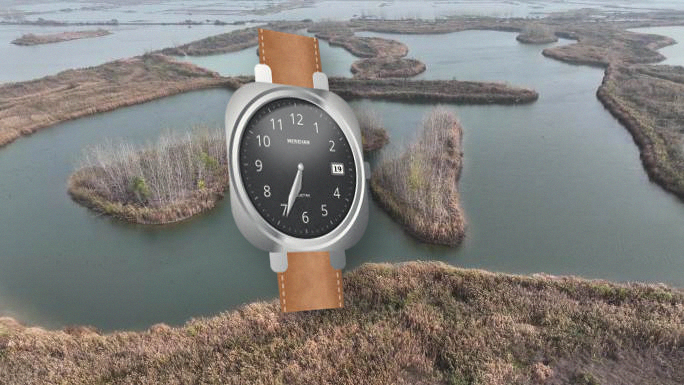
6:34
